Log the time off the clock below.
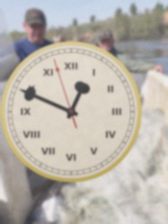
12:48:57
